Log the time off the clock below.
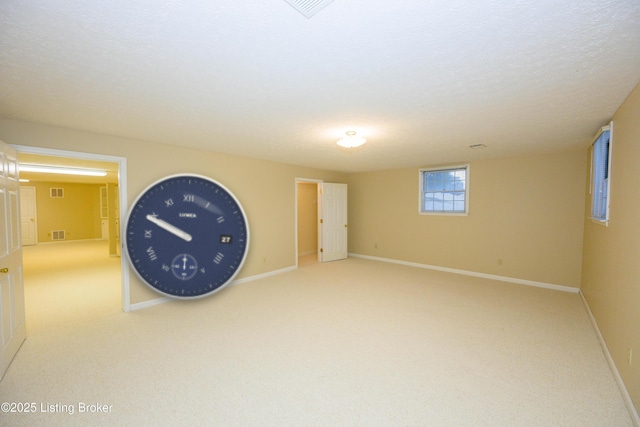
9:49
